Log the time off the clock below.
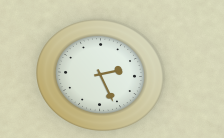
2:26
